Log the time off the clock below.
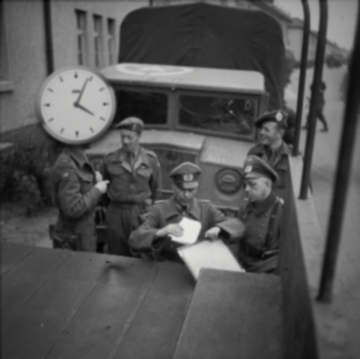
4:04
